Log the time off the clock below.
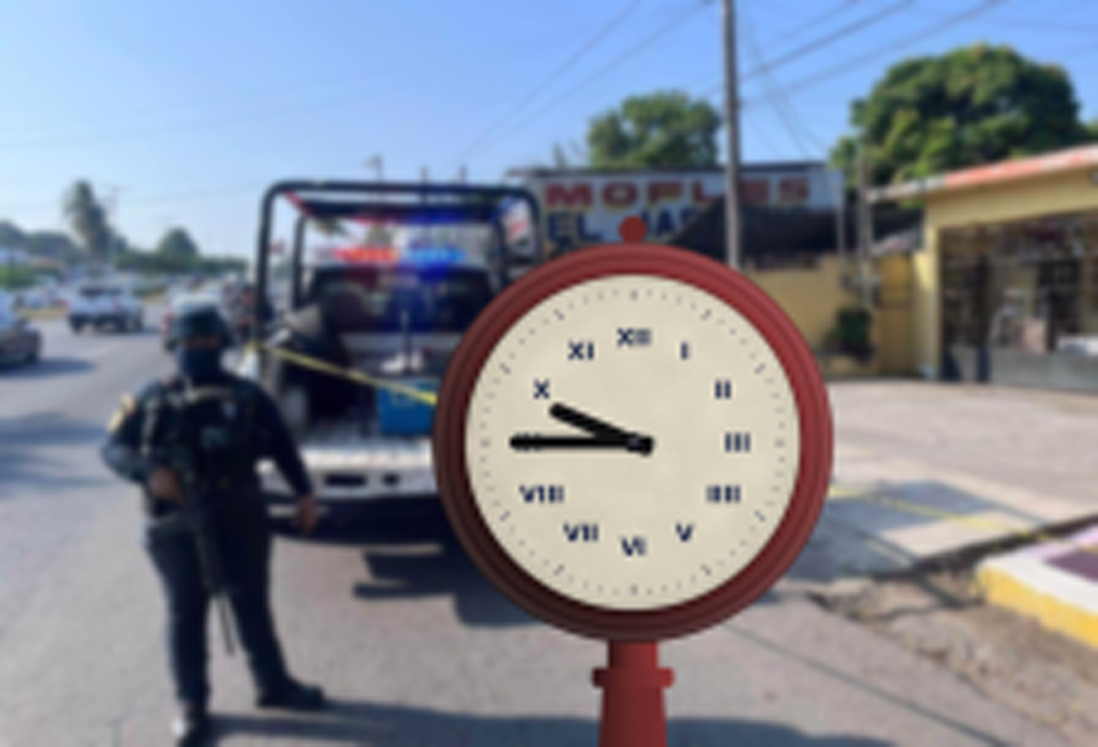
9:45
